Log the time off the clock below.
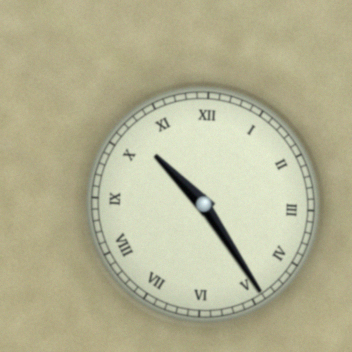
10:24
